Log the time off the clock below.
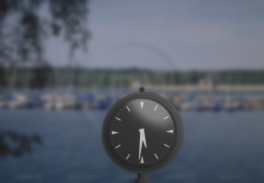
5:31
